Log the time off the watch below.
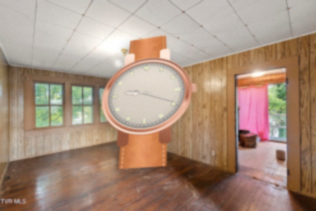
9:19
